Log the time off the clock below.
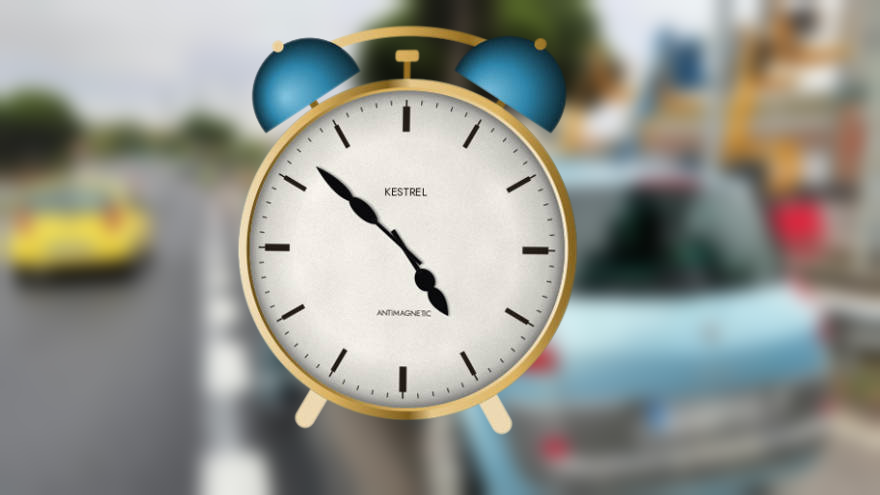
4:52
